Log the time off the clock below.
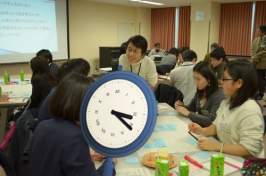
3:21
